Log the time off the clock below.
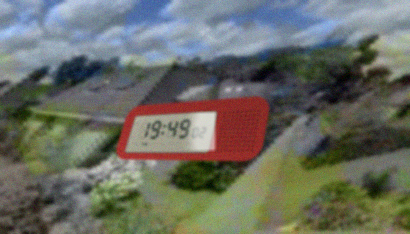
19:49
